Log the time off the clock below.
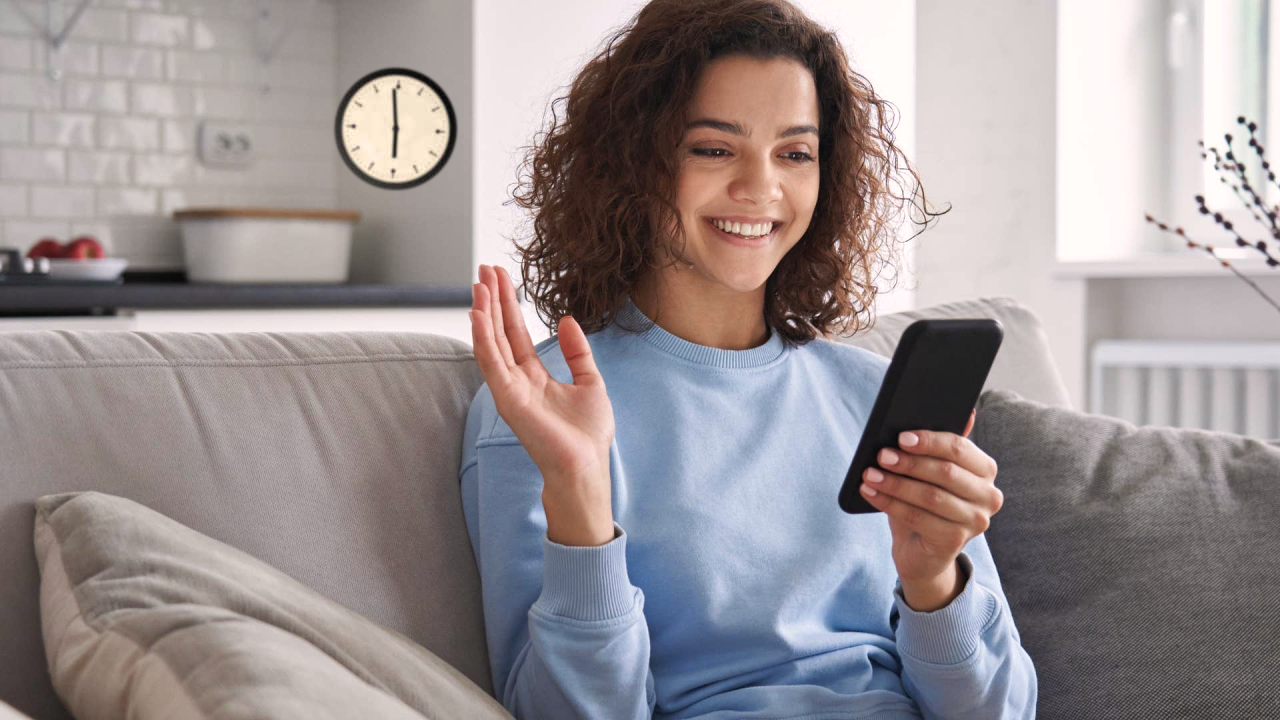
5:59
